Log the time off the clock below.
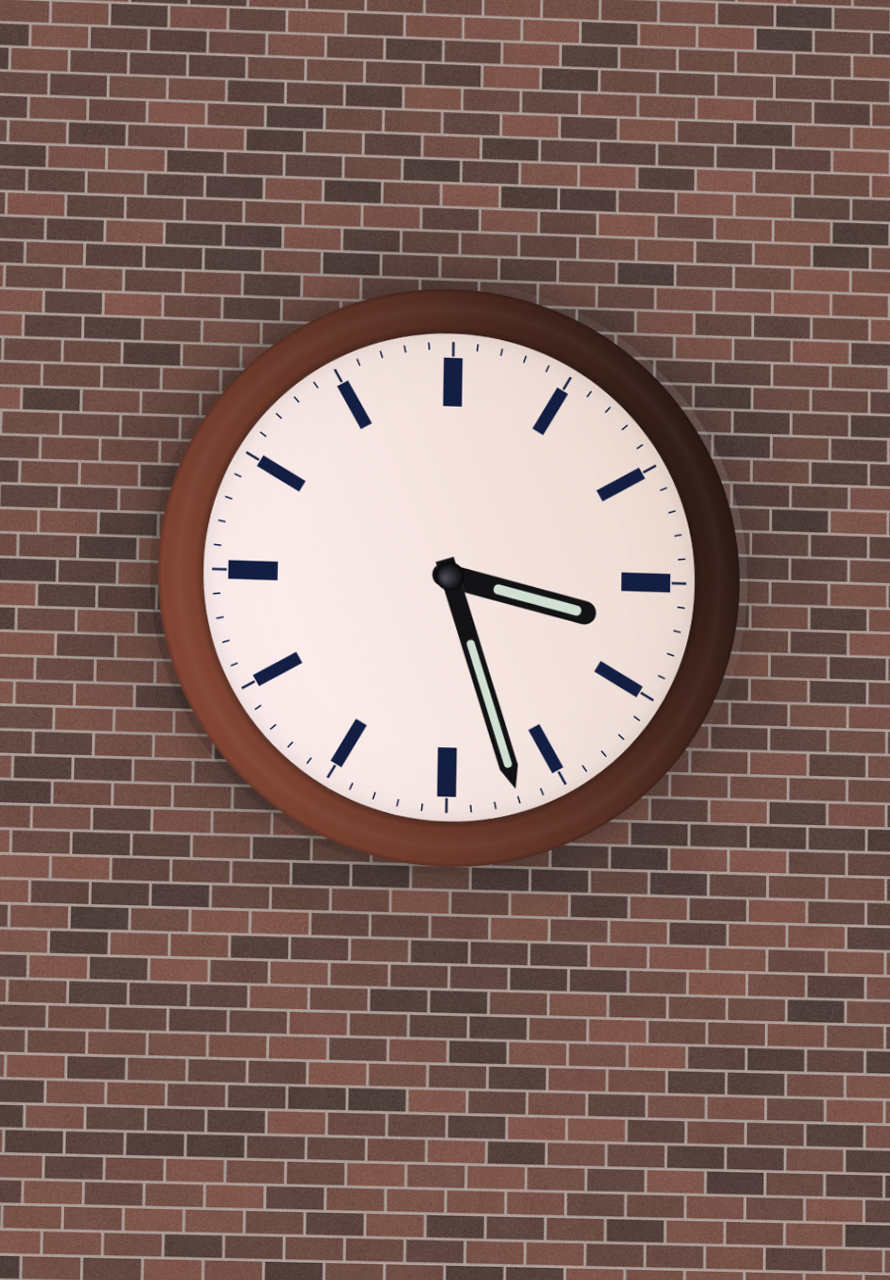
3:27
